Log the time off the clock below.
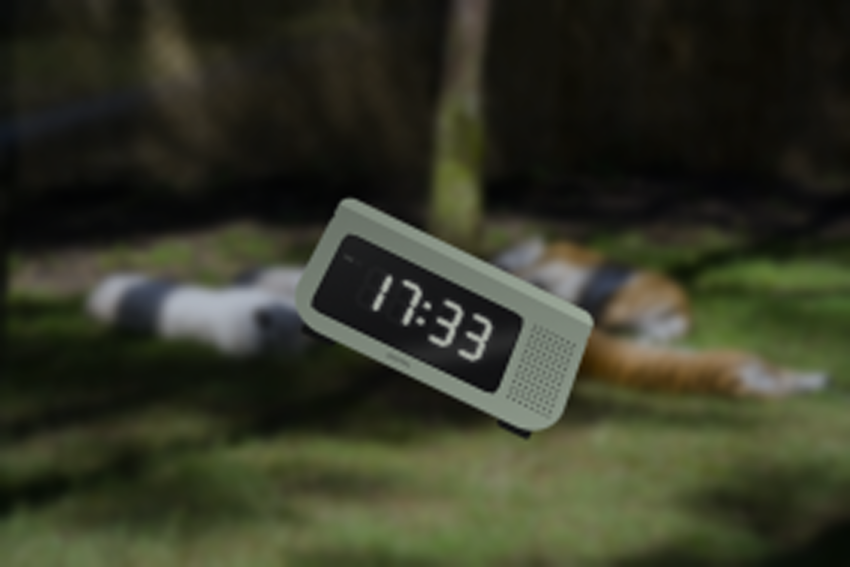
17:33
